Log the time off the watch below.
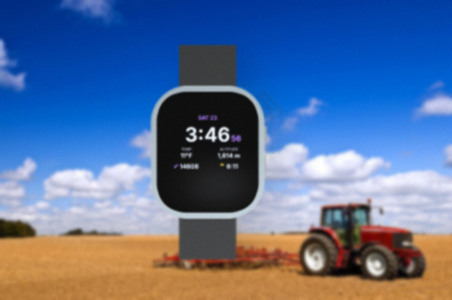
3:46
